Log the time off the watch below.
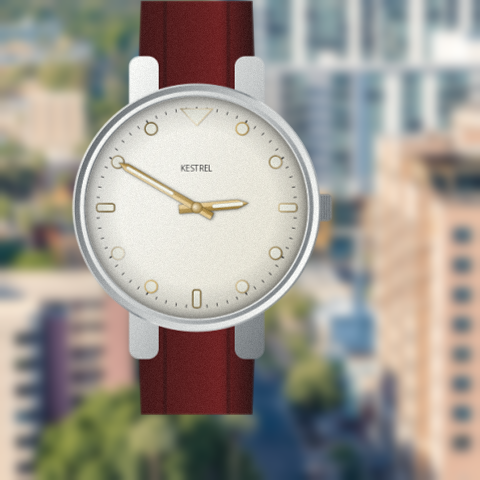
2:50
